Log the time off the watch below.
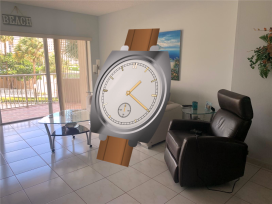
1:20
